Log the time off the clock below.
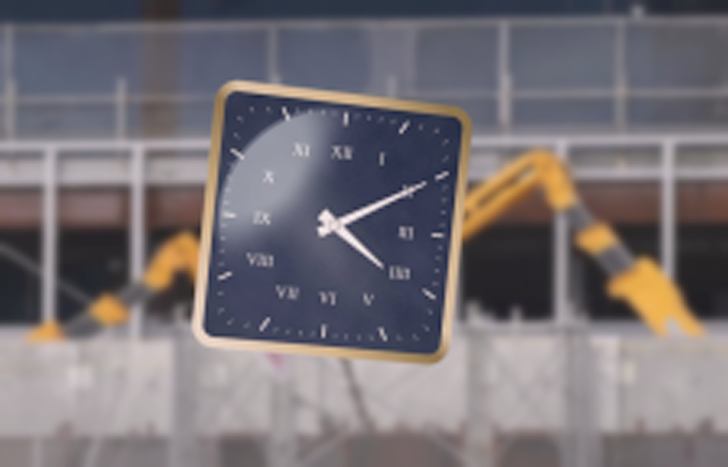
4:10
